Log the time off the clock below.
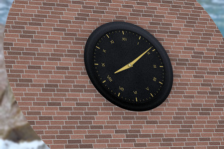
8:09
